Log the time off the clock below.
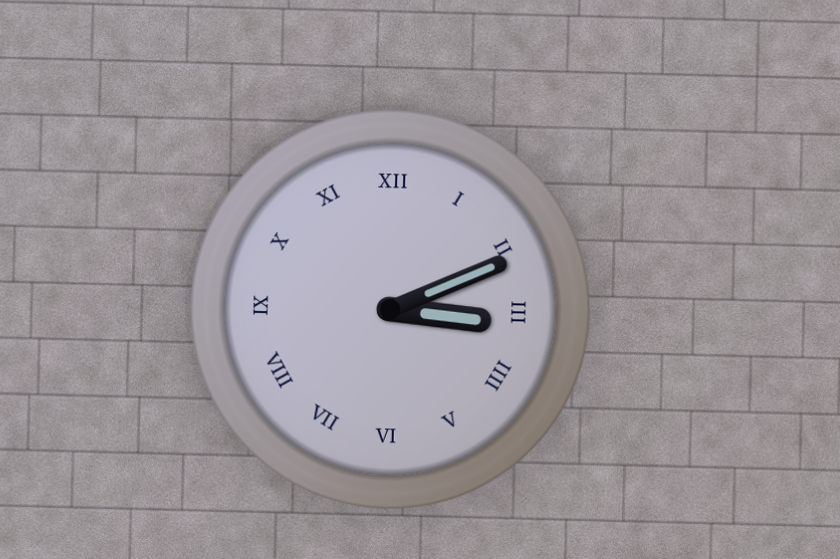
3:11
